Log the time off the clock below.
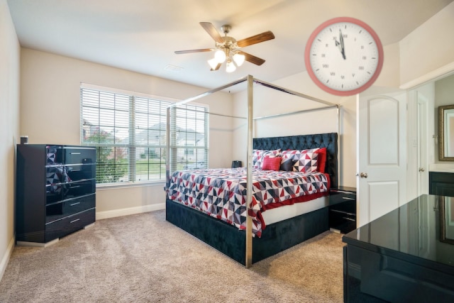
10:58
